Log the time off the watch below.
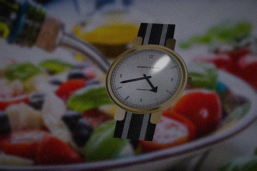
4:42
